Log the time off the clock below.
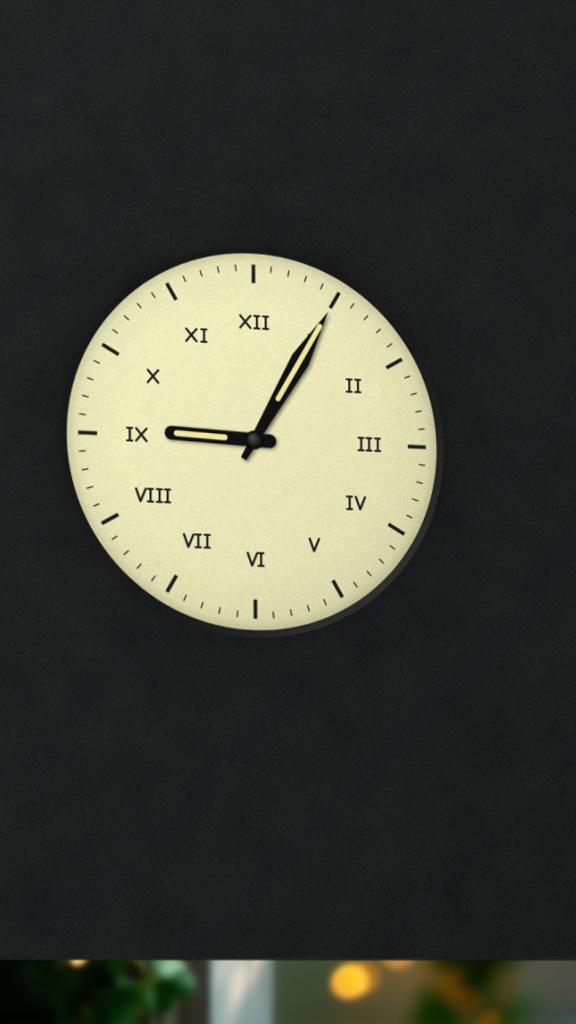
9:05
